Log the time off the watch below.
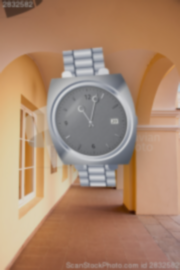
11:03
